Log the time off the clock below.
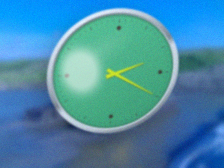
2:20
